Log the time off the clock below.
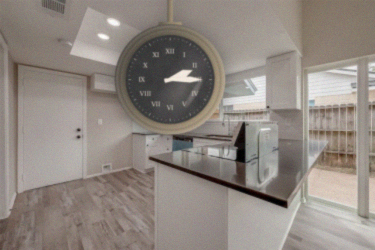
2:15
